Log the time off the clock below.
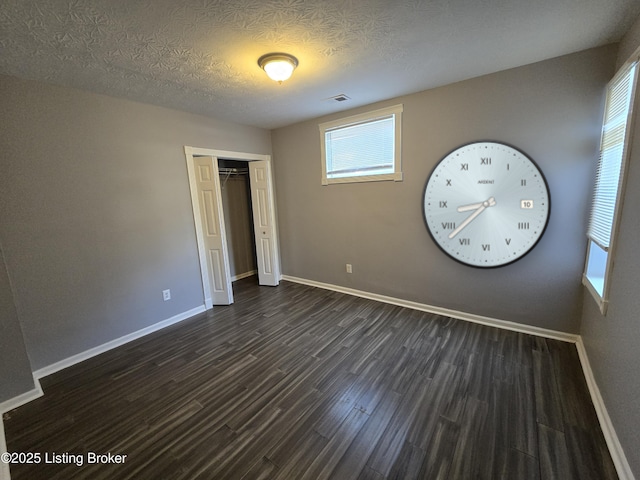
8:38
